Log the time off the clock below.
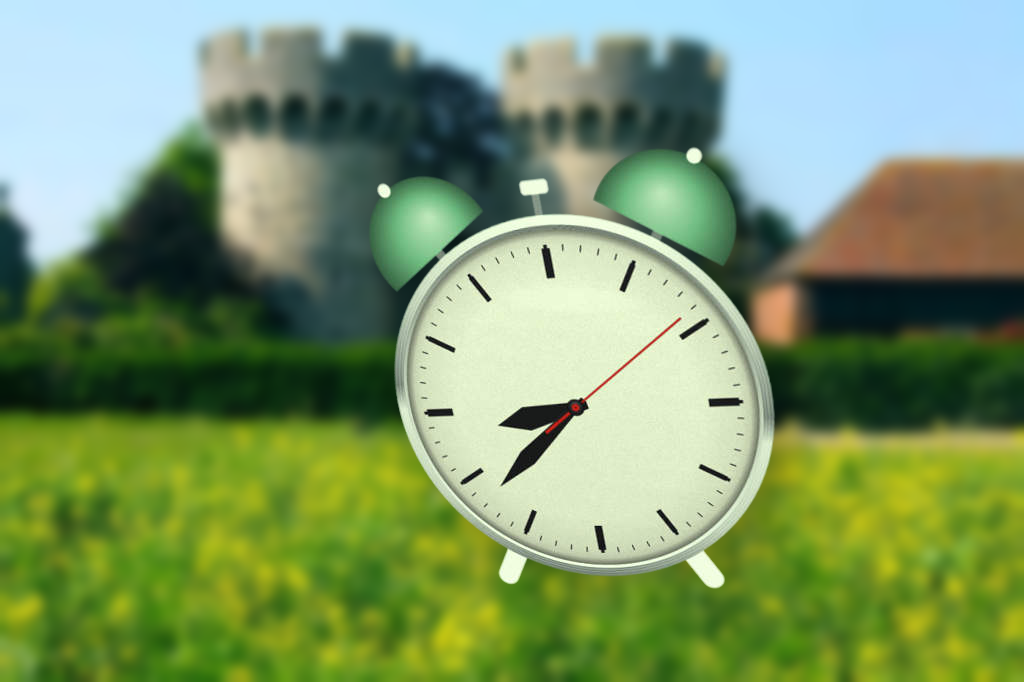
8:38:09
